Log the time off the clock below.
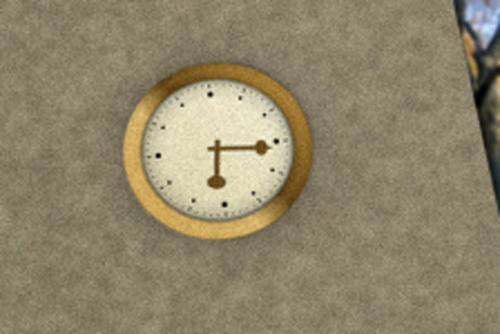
6:16
